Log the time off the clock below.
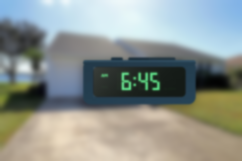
6:45
